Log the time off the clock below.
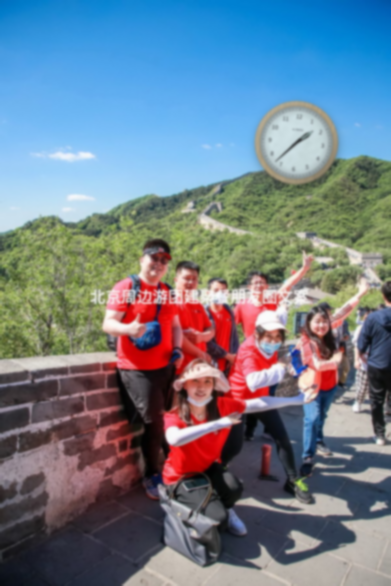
1:37
